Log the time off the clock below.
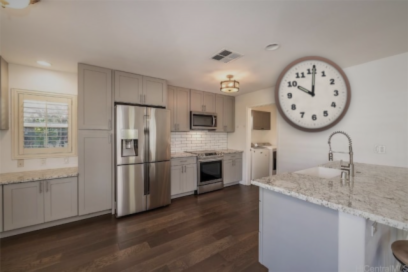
10:01
